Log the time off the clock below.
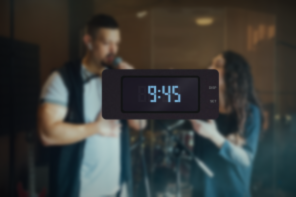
9:45
